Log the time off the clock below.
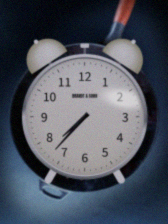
7:37
